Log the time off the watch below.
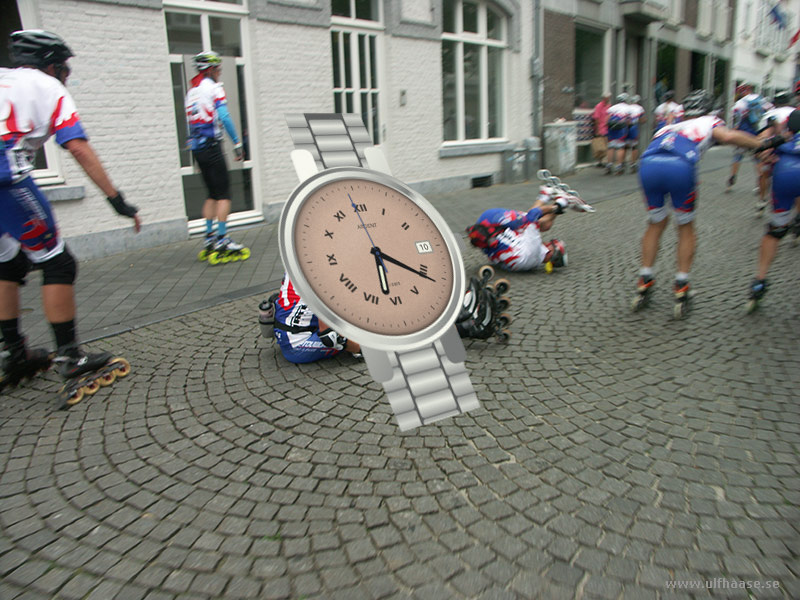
6:20:59
